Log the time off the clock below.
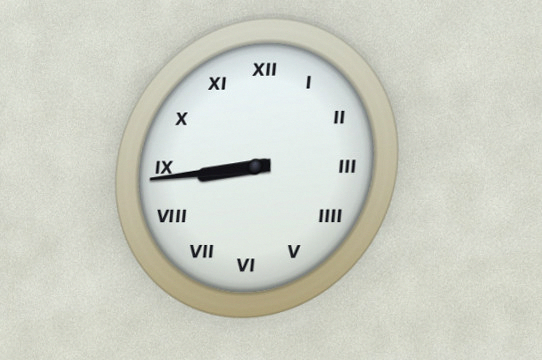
8:44
